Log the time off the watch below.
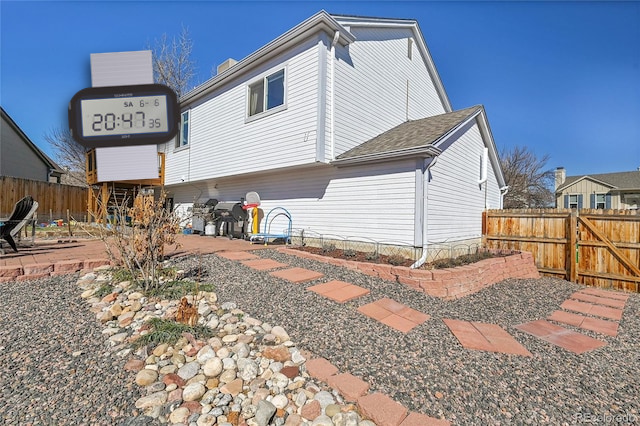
20:47:35
